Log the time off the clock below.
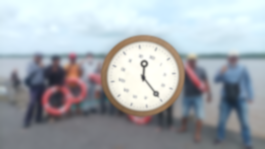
11:20
